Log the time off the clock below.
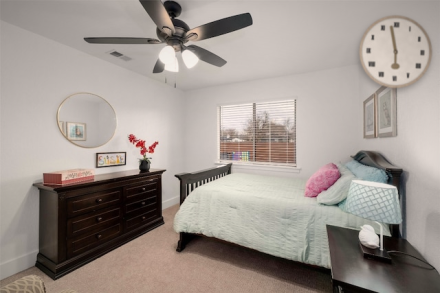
5:58
